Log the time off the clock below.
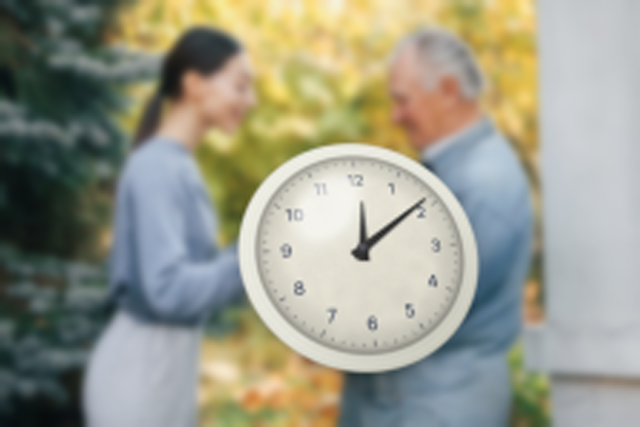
12:09
